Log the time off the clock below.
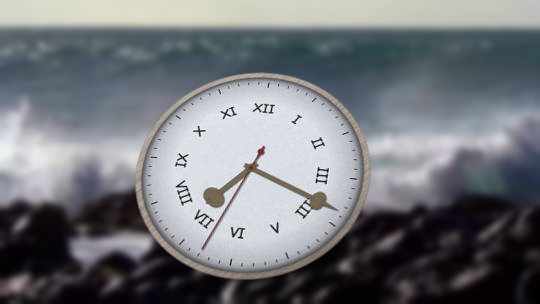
7:18:33
